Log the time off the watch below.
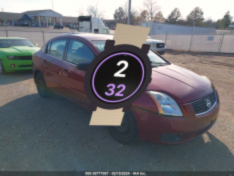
2:32
